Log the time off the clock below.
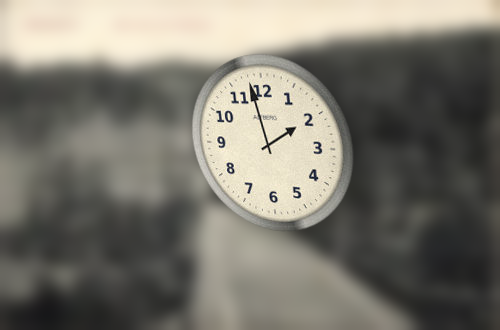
1:58
